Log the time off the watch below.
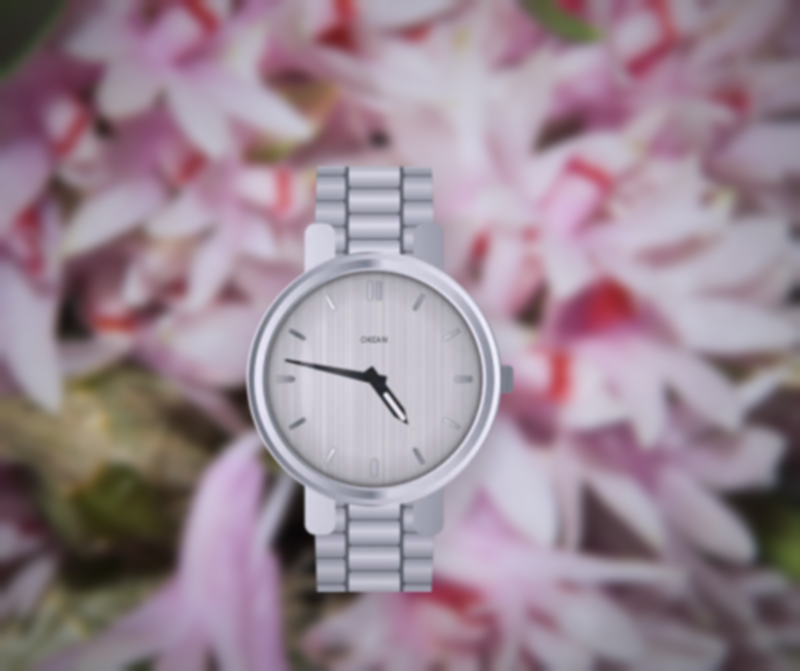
4:47
